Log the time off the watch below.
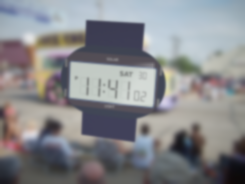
11:41
